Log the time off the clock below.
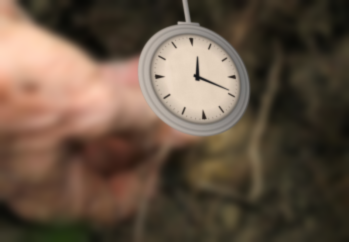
12:19
